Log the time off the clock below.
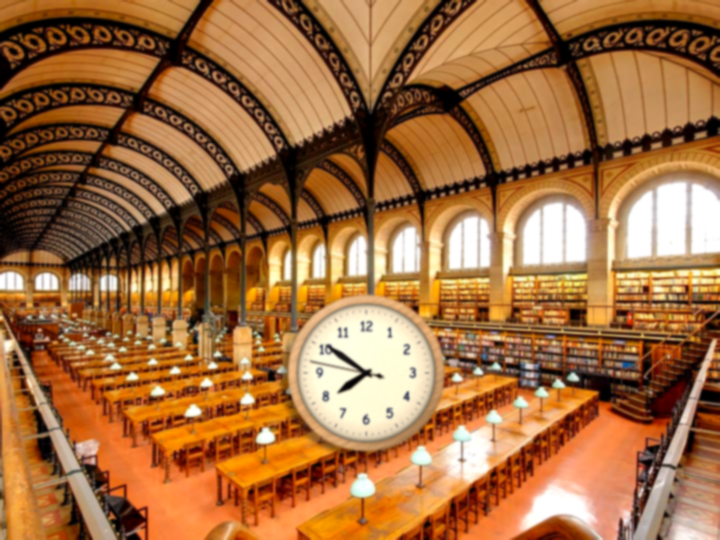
7:50:47
